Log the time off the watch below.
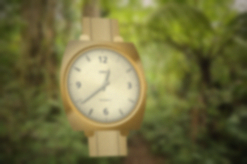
12:39
